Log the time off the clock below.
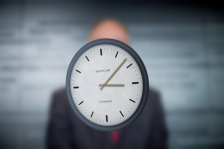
3:08
